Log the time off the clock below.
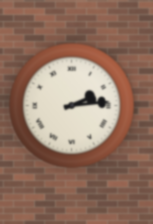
2:14
